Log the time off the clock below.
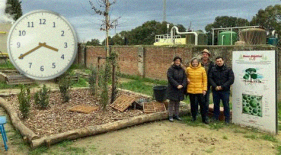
3:40
